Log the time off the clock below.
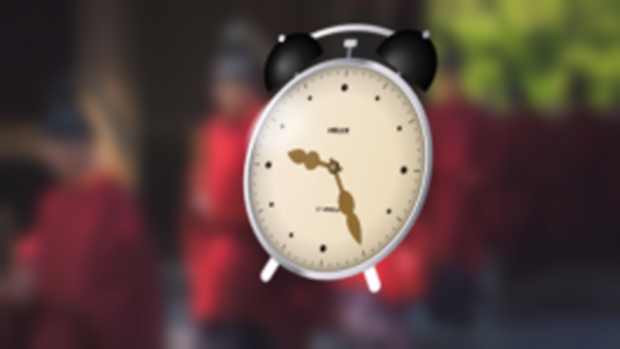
9:25
